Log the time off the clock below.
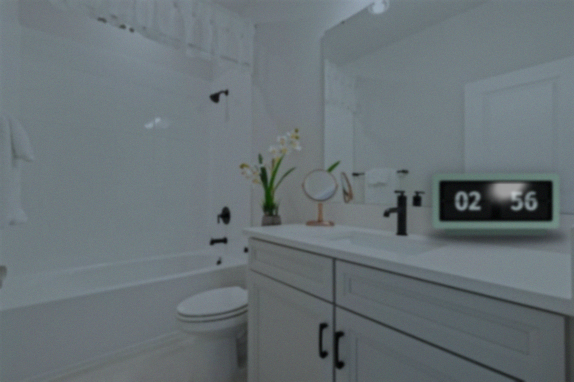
2:56
